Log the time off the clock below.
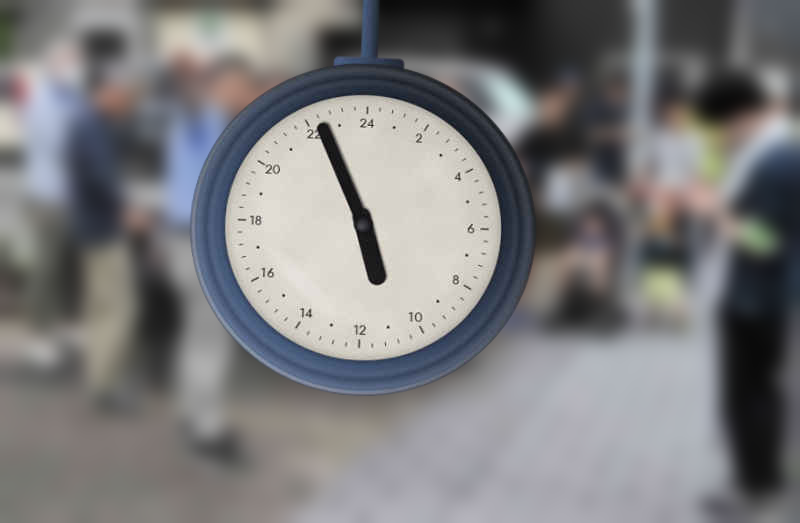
10:56
